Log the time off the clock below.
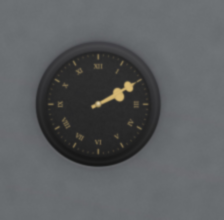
2:10
